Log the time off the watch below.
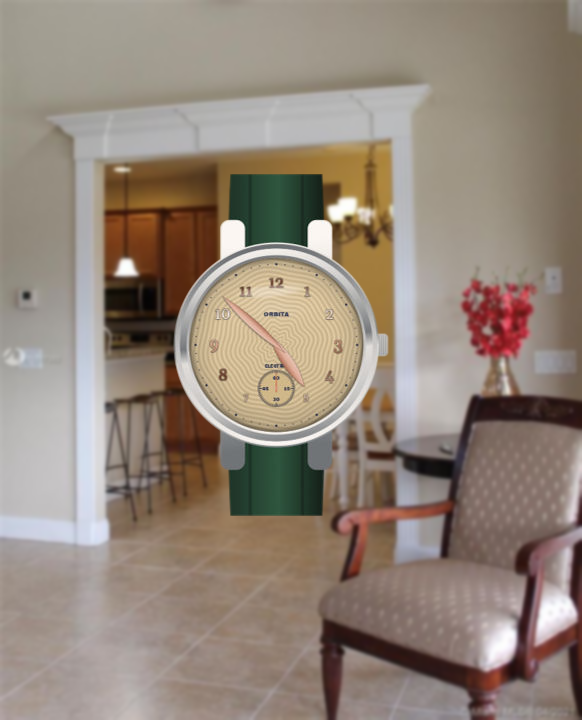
4:52
